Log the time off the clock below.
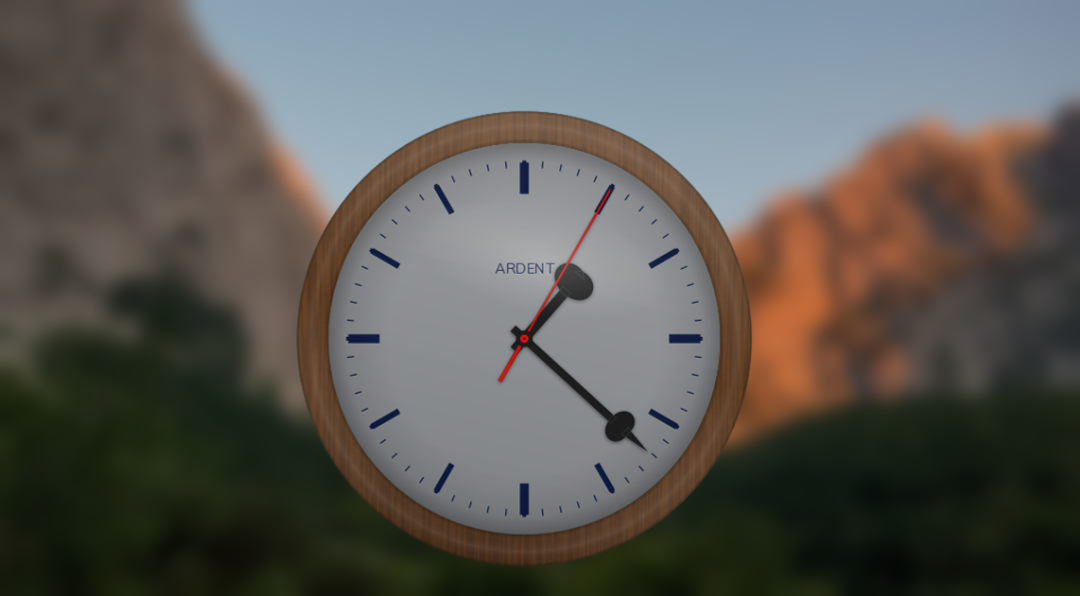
1:22:05
